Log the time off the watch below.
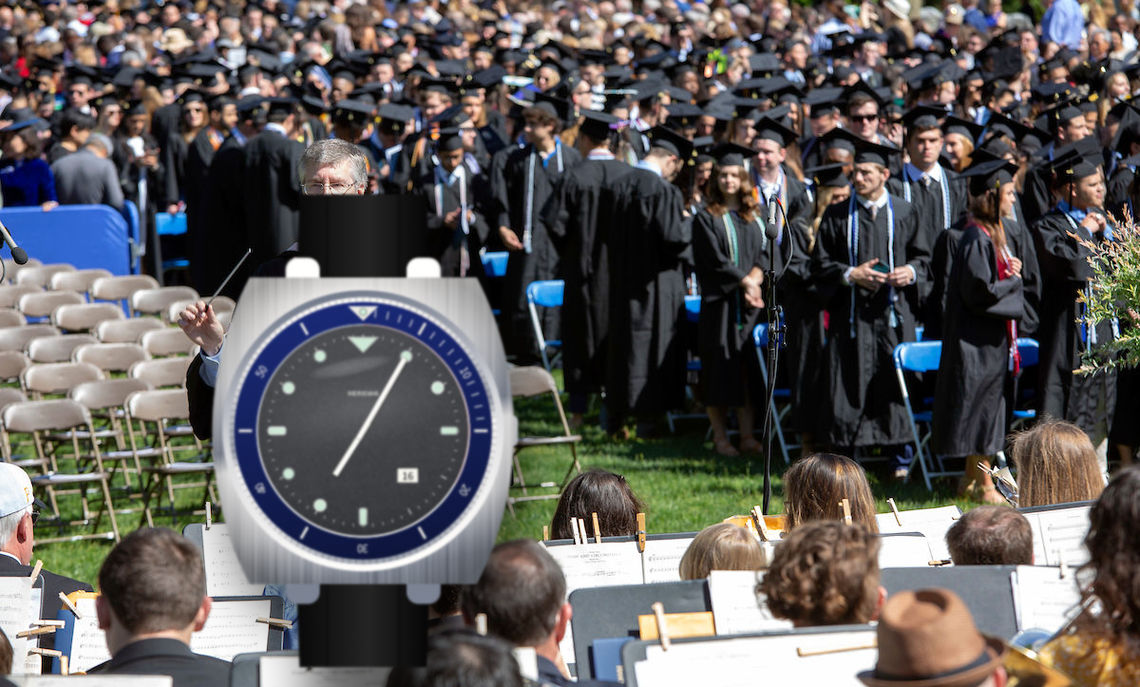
7:05
